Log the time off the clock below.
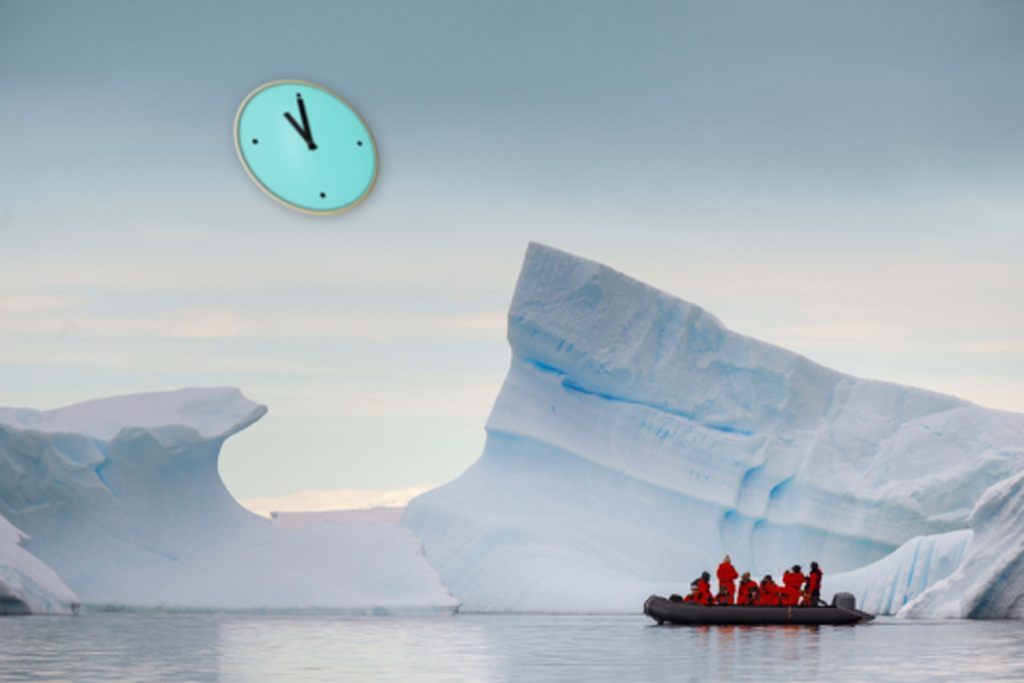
11:00
